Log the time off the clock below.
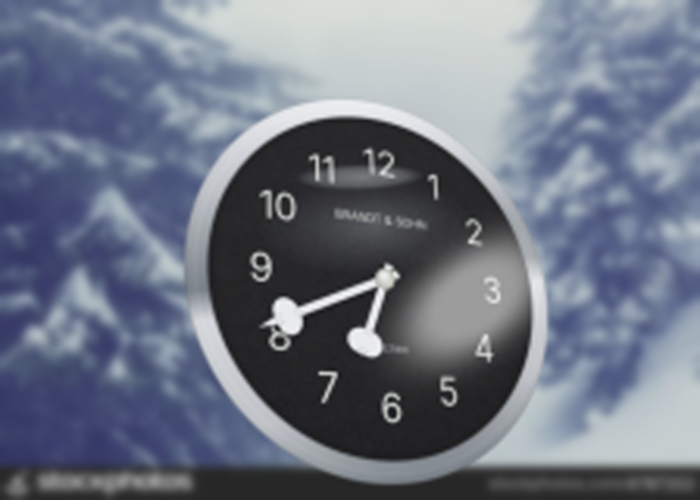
6:41
